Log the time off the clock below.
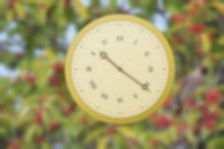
10:21
